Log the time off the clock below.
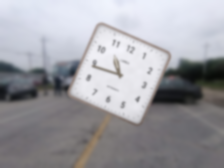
10:44
